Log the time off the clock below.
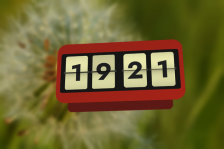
19:21
